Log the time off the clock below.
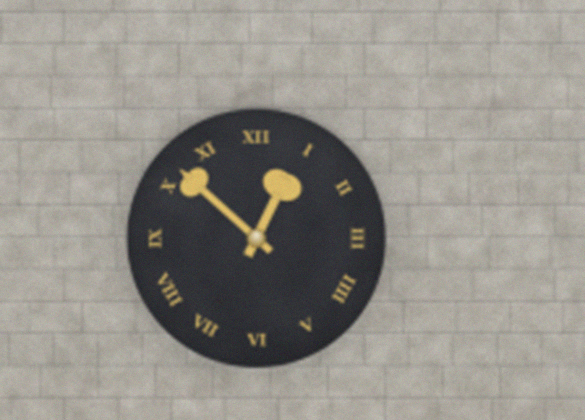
12:52
